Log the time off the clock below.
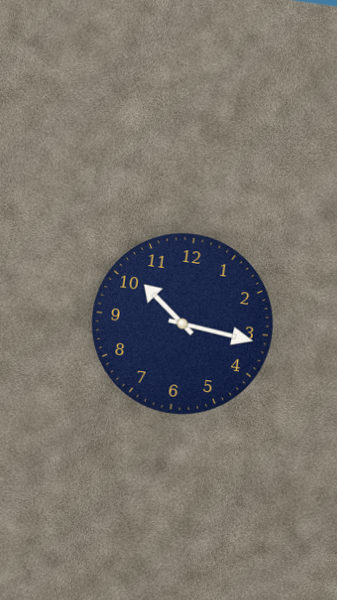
10:16
